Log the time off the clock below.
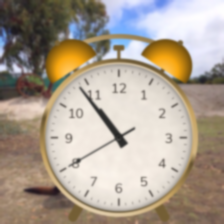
10:53:40
